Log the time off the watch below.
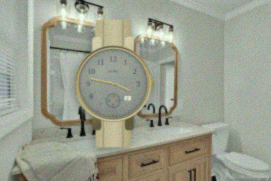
3:47
